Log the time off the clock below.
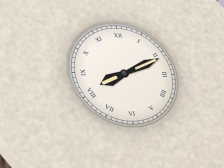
8:11
